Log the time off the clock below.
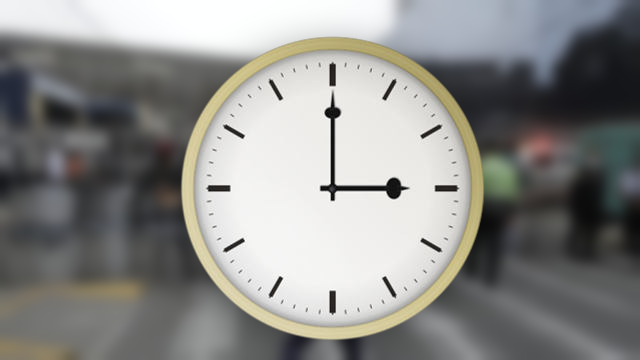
3:00
